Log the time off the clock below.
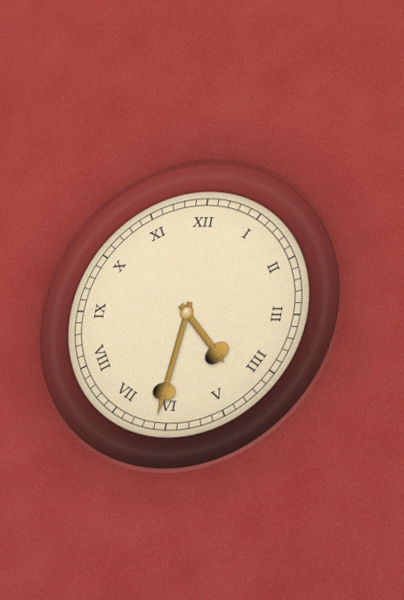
4:31
